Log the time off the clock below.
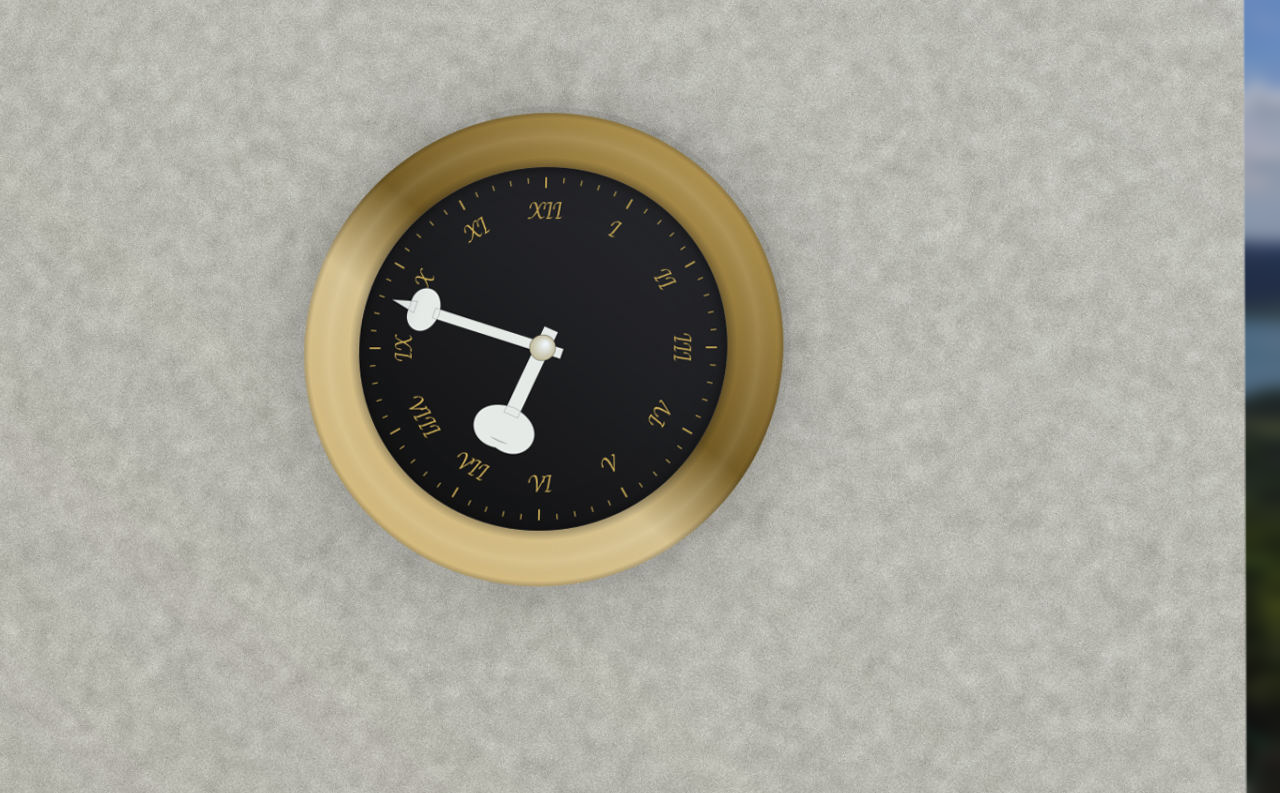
6:48
